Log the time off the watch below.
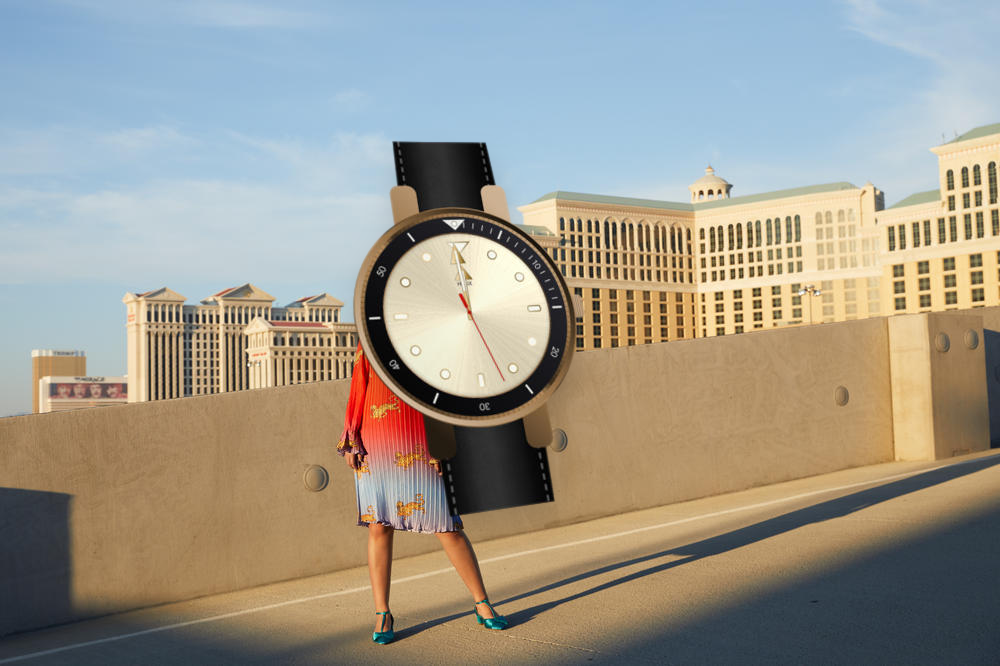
11:59:27
